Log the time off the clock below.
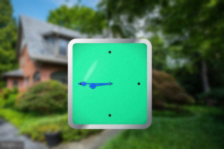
8:45
